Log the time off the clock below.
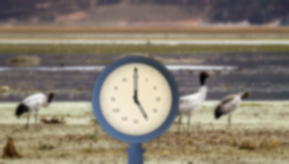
5:00
